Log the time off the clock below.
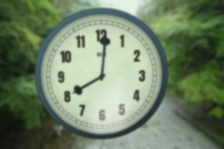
8:01
